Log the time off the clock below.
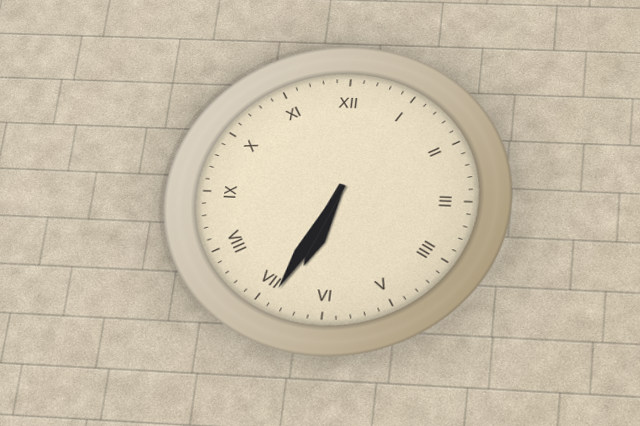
6:34
